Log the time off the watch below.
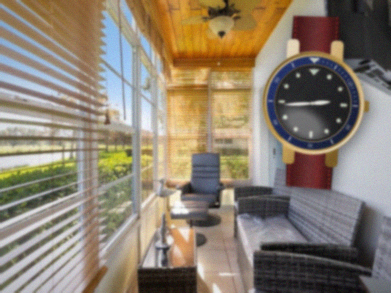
2:44
